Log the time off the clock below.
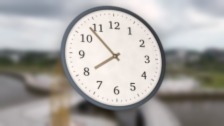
7:53
